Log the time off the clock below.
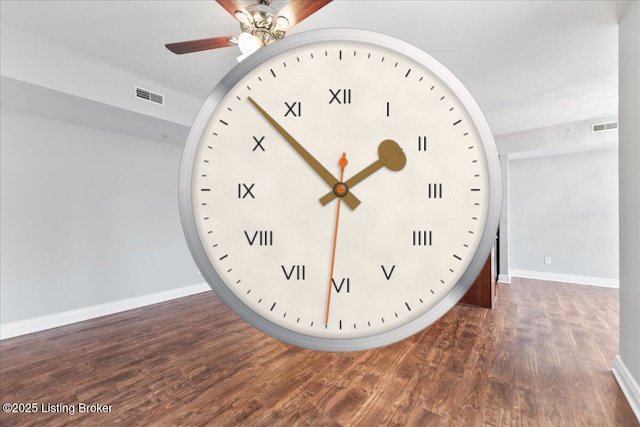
1:52:31
